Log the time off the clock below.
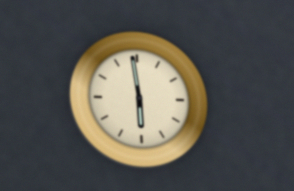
5:59
